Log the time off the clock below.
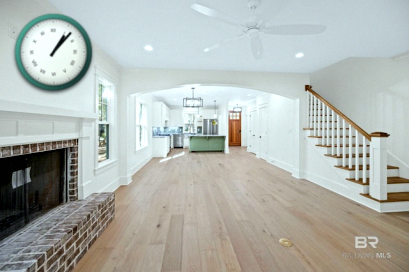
1:07
